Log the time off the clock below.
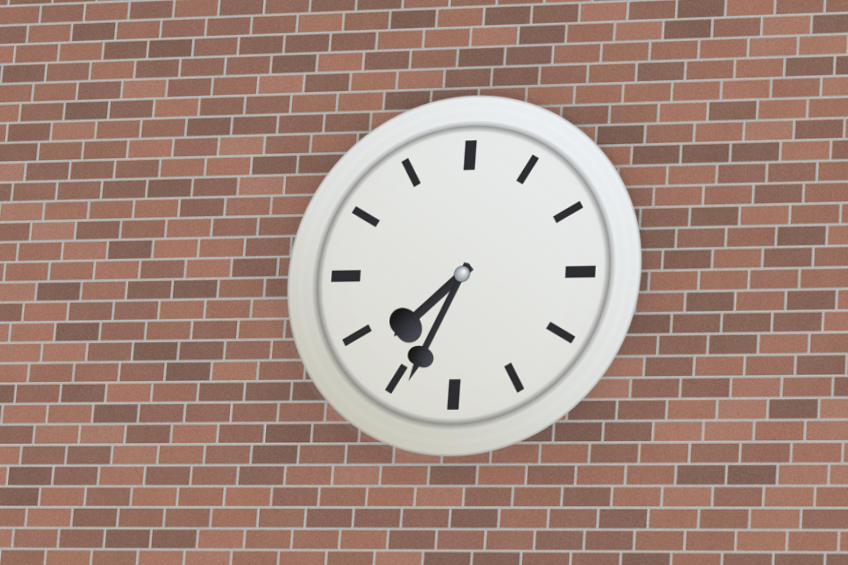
7:34
